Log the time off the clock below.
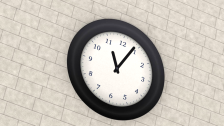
11:04
